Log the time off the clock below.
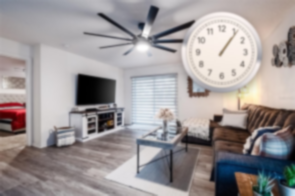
1:06
